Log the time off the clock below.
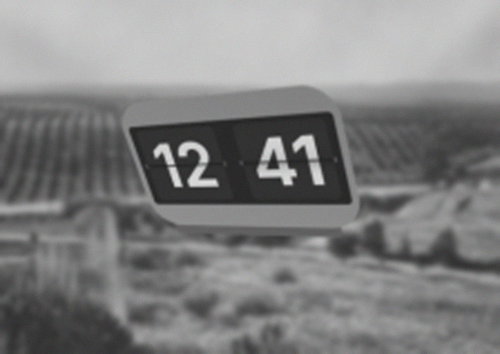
12:41
